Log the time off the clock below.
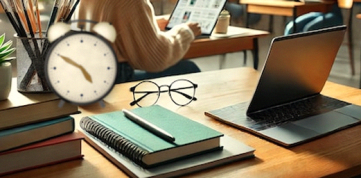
4:50
